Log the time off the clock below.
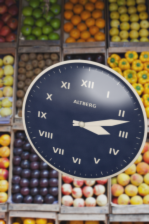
3:12
